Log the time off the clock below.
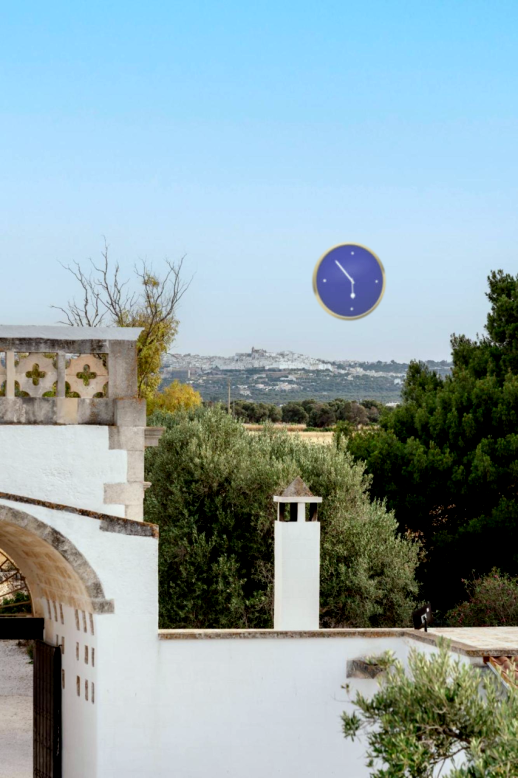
5:53
